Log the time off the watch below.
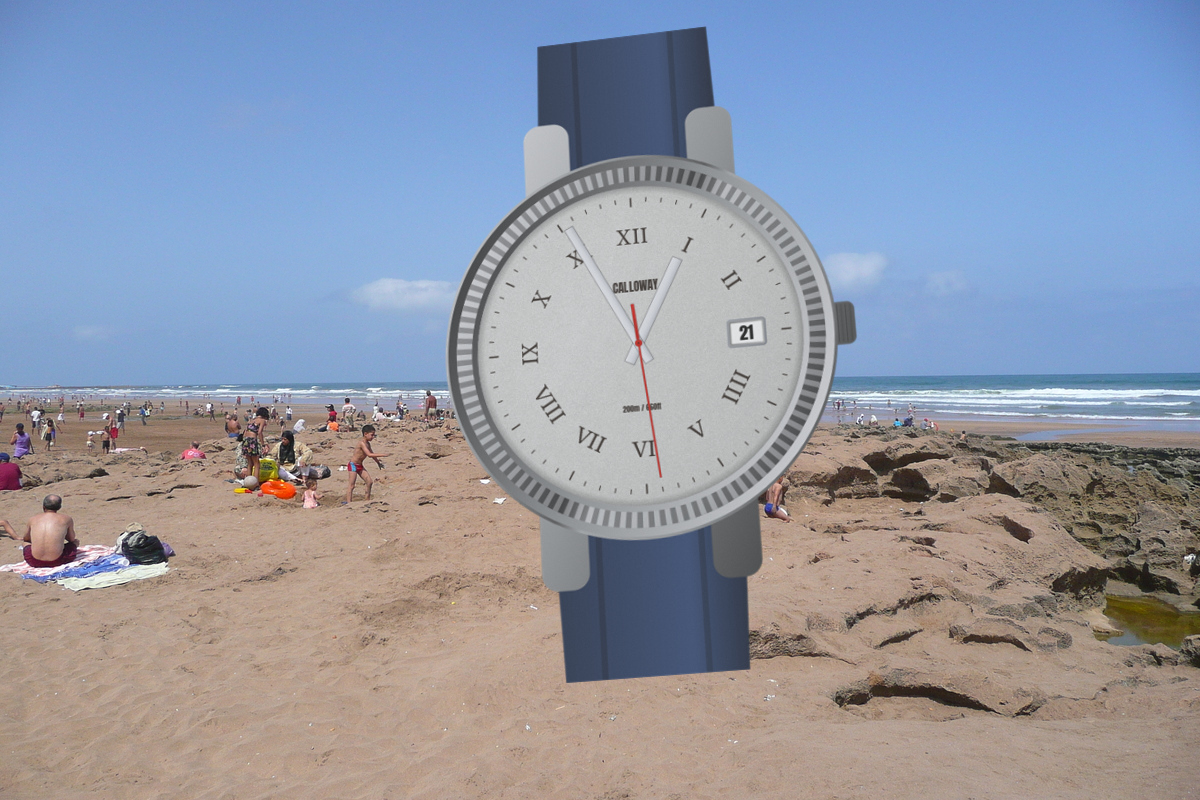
12:55:29
